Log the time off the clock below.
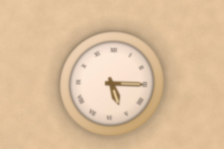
5:15
